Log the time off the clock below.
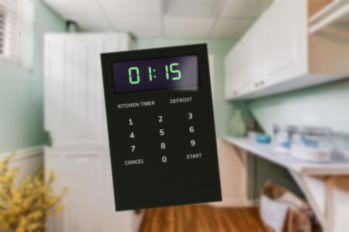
1:15
